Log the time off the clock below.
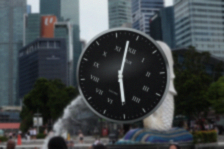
4:58
